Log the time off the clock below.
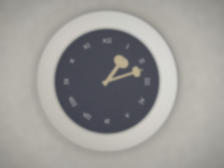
1:12
